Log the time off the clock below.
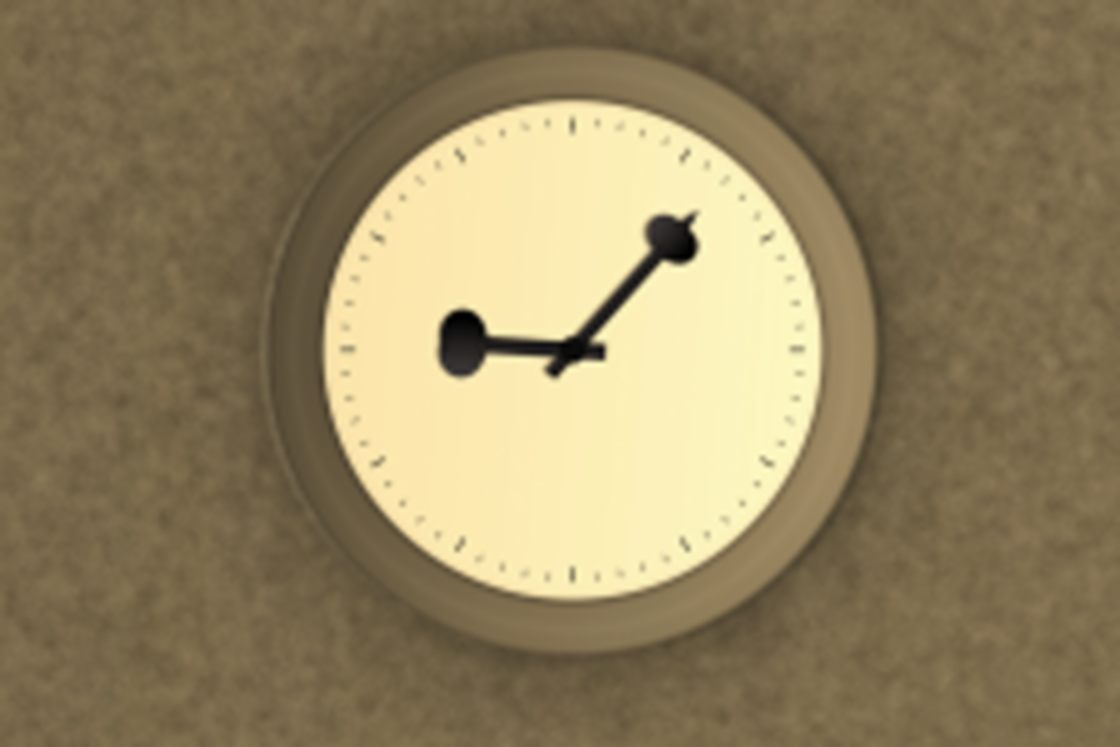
9:07
